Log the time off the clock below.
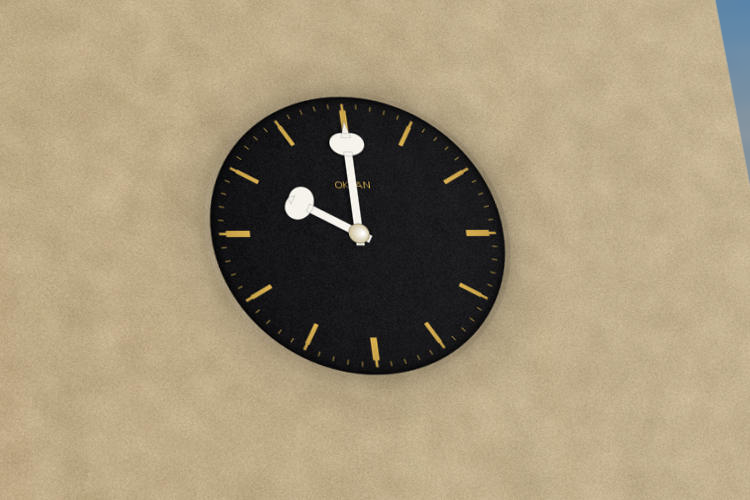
10:00
